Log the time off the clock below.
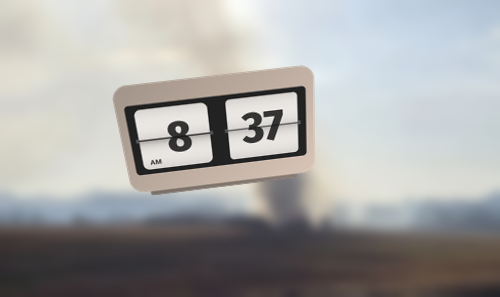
8:37
